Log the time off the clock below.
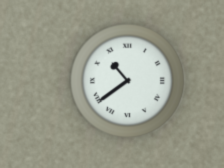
10:39
